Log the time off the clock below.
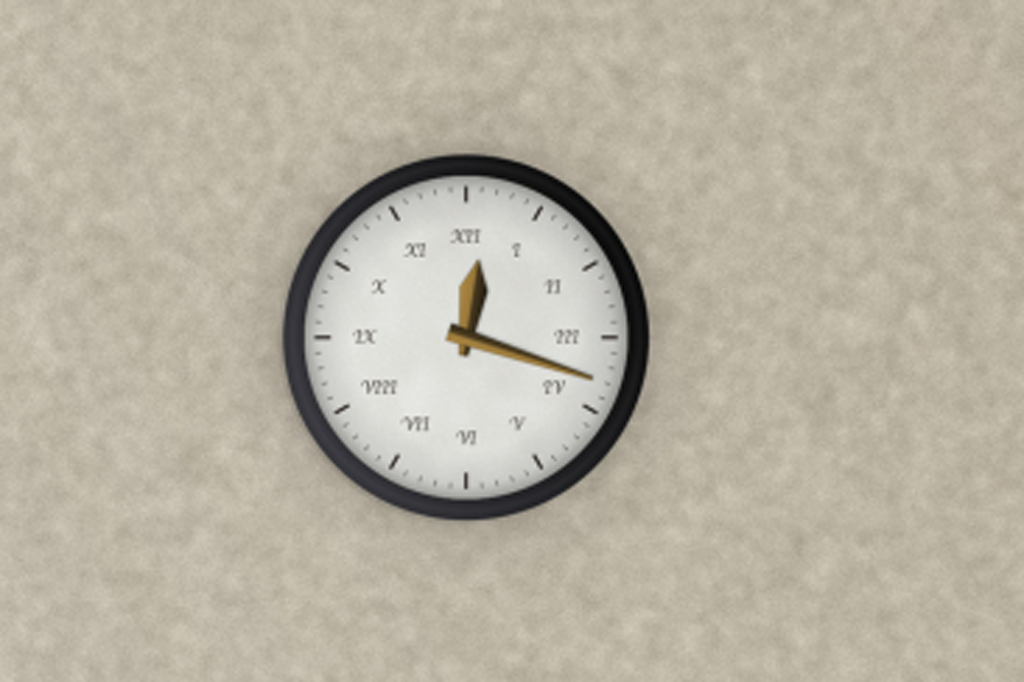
12:18
